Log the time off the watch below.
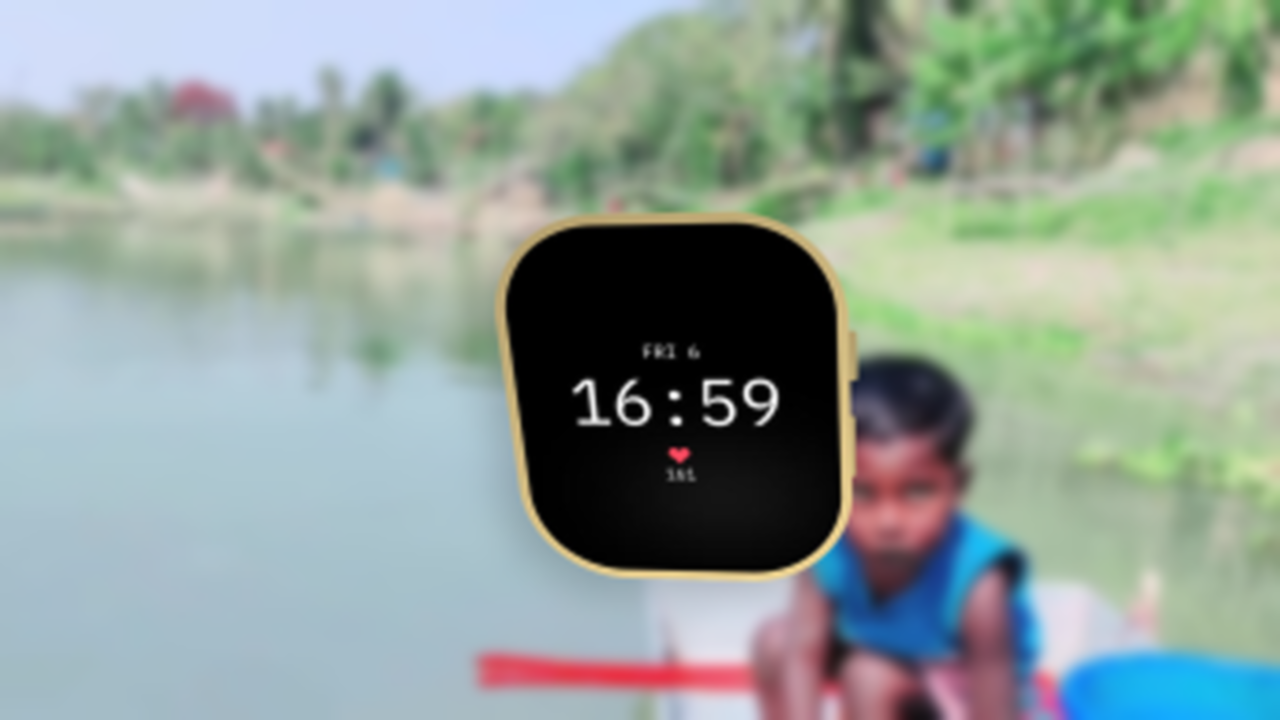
16:59
